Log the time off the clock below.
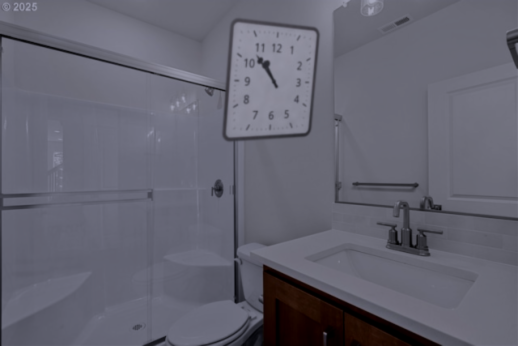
10:53
